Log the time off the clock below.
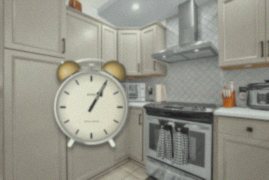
1:05
